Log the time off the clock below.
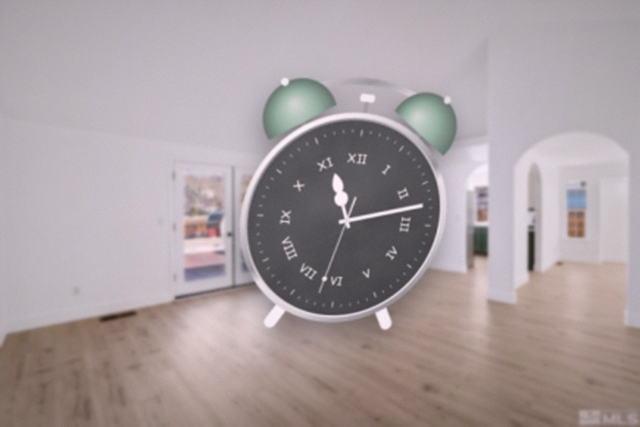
11:12:32
